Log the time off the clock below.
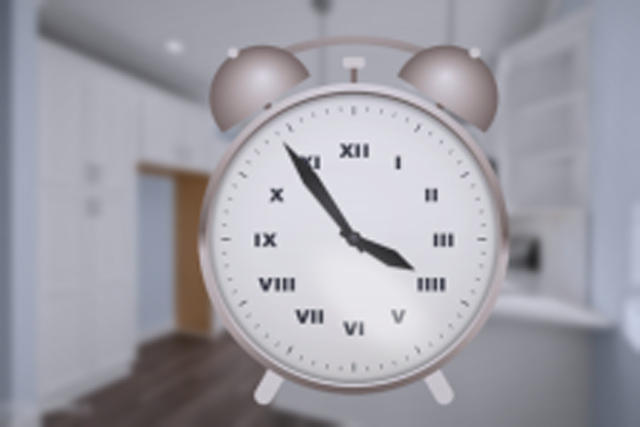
3:54
